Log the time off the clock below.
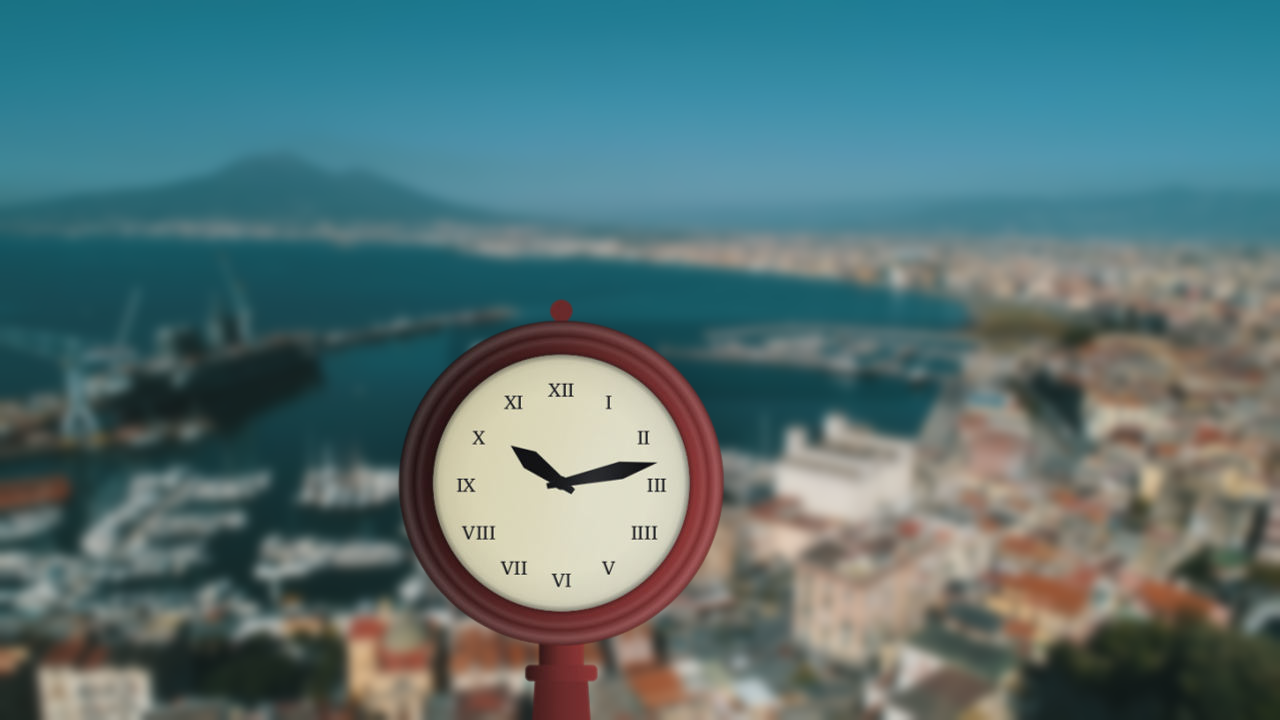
10:13
